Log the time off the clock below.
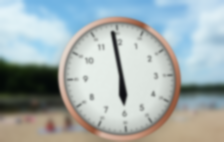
5:59
